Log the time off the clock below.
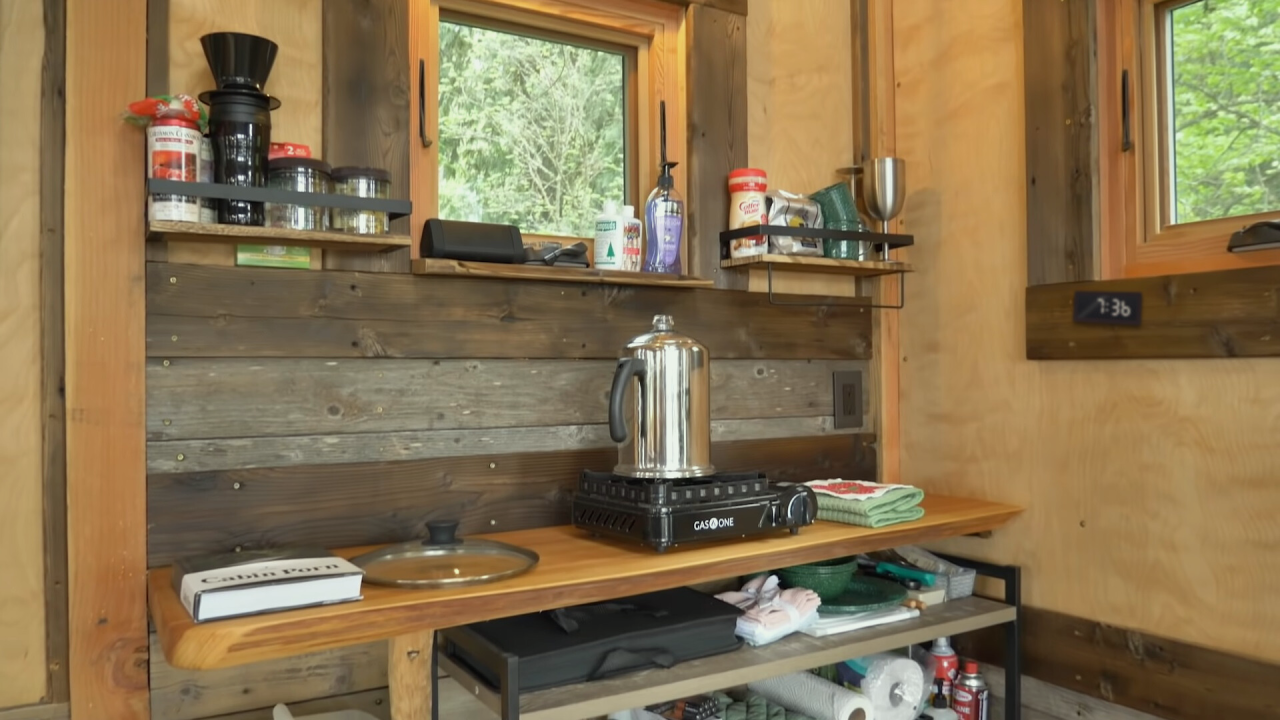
7:36
